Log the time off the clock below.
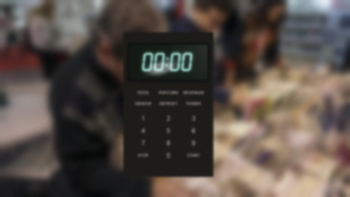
0:00
